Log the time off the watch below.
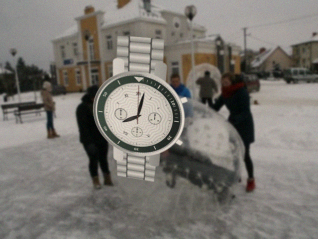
8:02
